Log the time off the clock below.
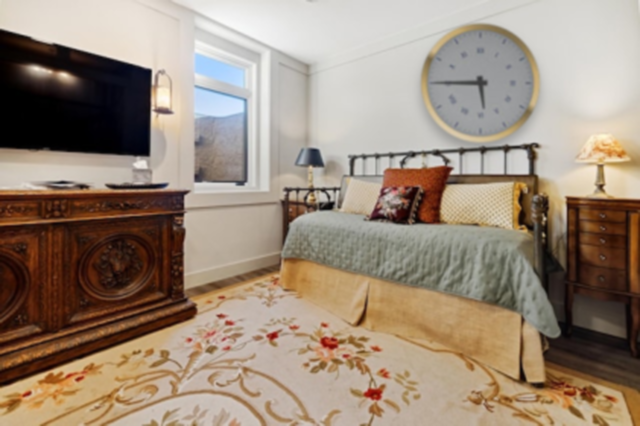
5:45
